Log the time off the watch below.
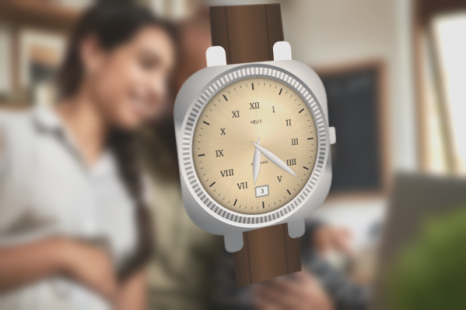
6:22
